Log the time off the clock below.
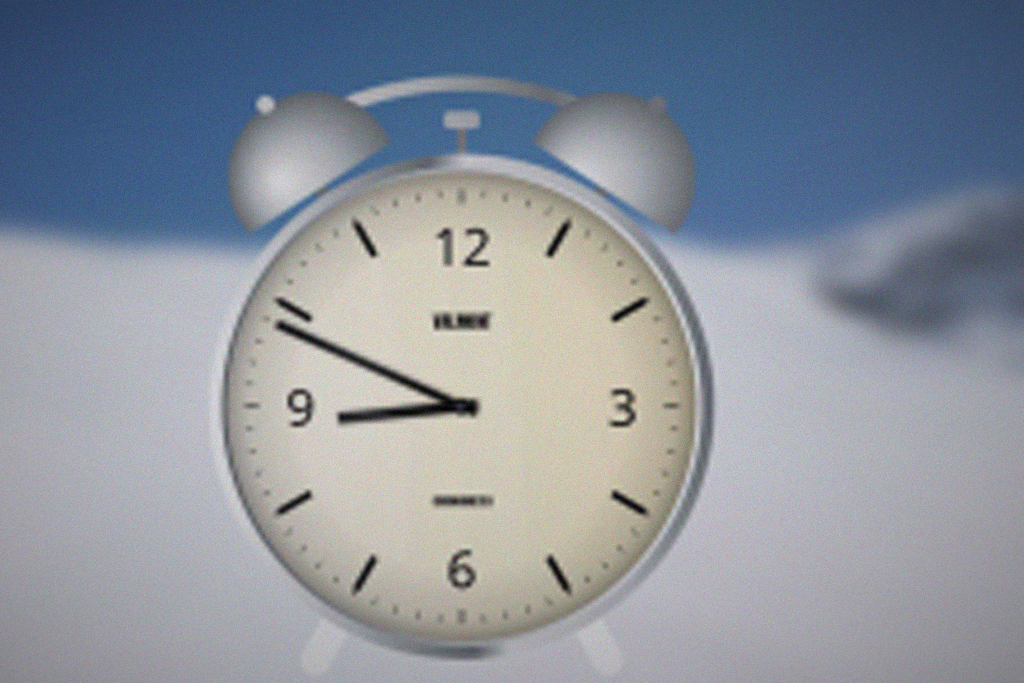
8:49
